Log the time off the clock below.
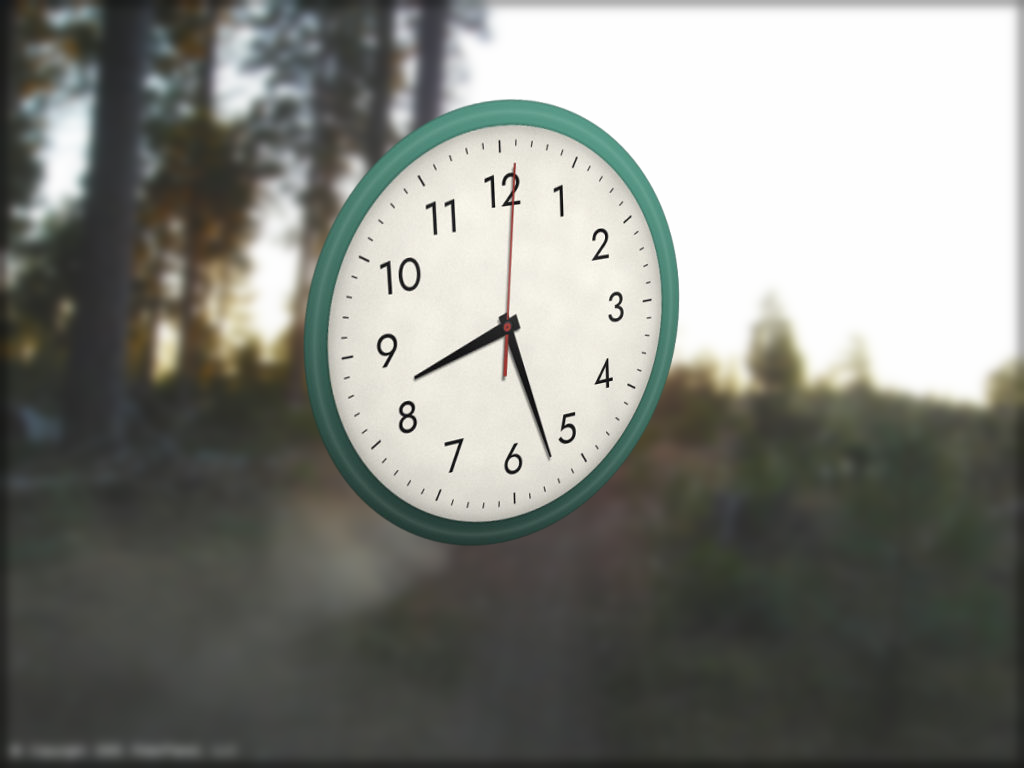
8:27:01
